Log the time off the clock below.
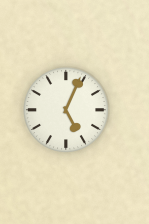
5:04
